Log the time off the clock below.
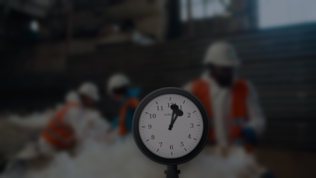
1:02
